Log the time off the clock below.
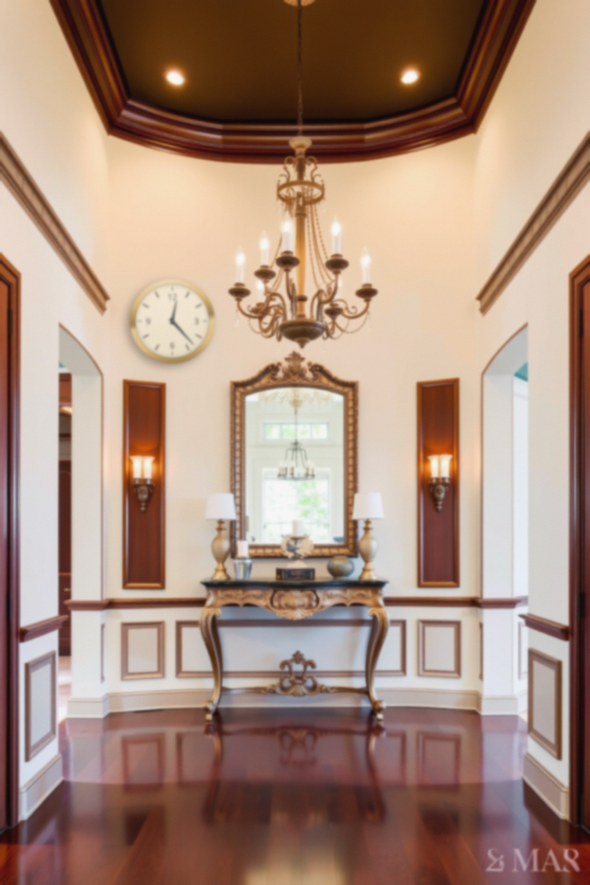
12:23
